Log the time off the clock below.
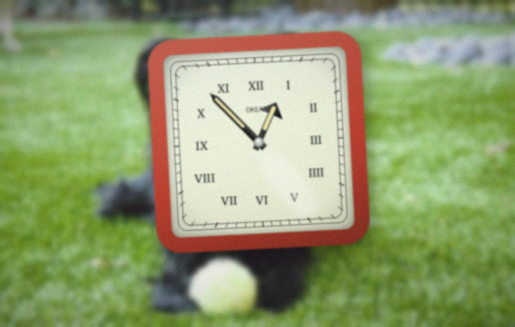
12:53
